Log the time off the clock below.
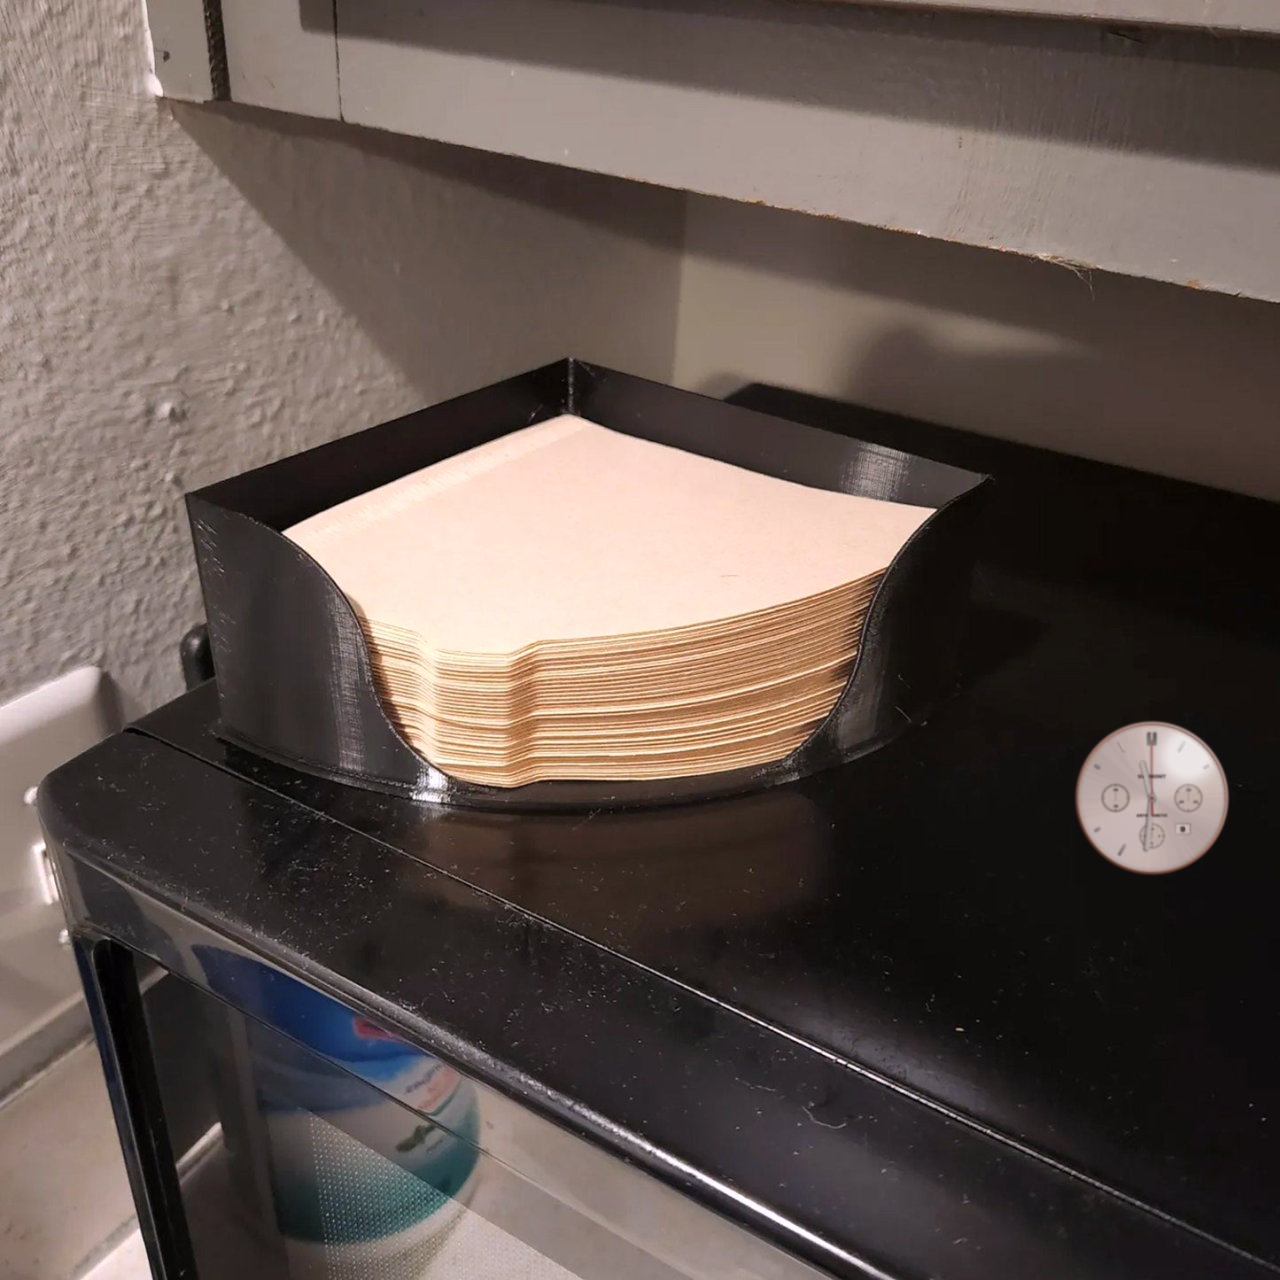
11:31
